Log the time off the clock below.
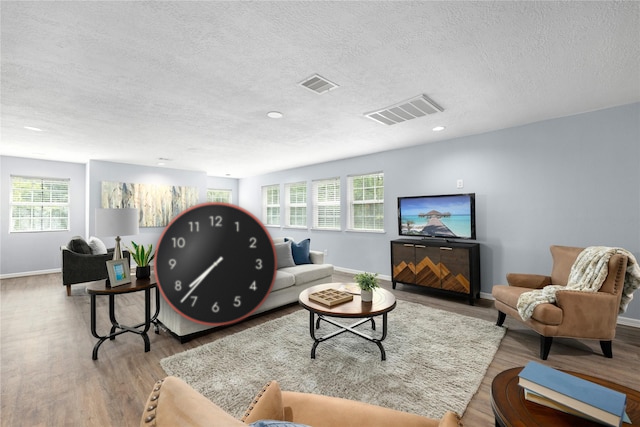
7:37
